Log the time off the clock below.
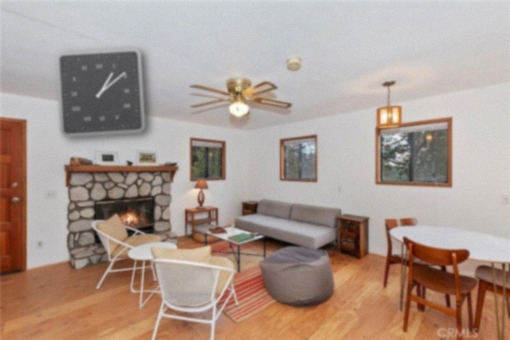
1:09
